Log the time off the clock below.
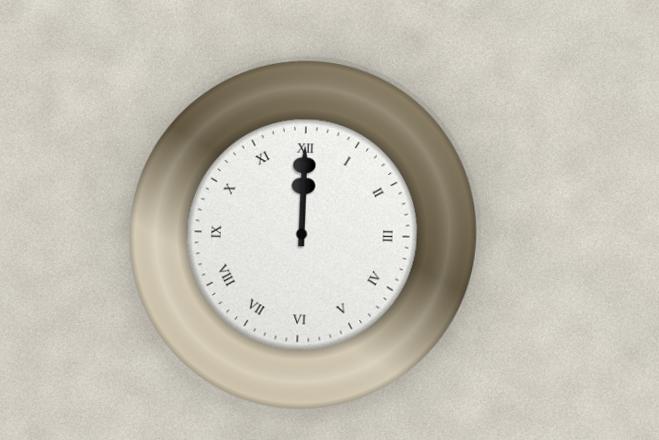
12:00
